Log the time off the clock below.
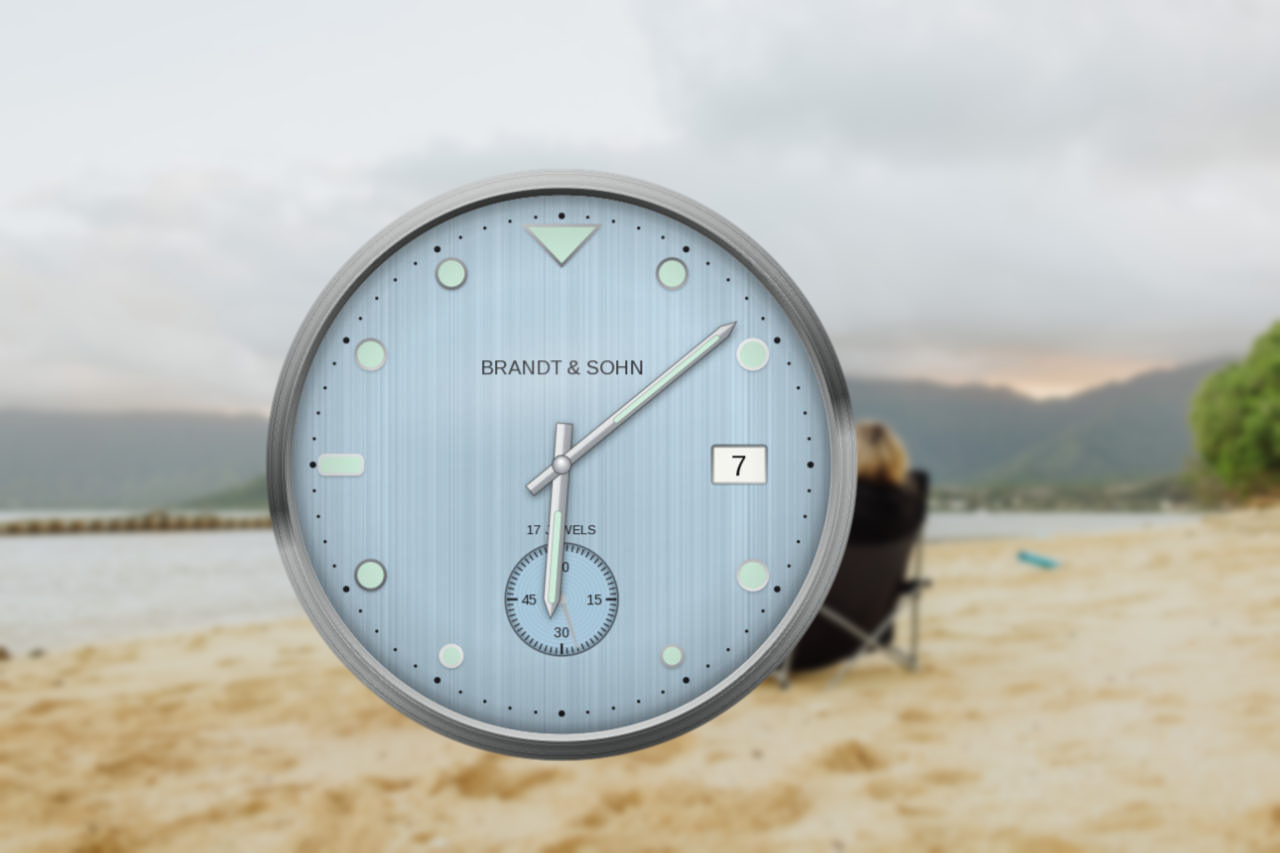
6:08:27
